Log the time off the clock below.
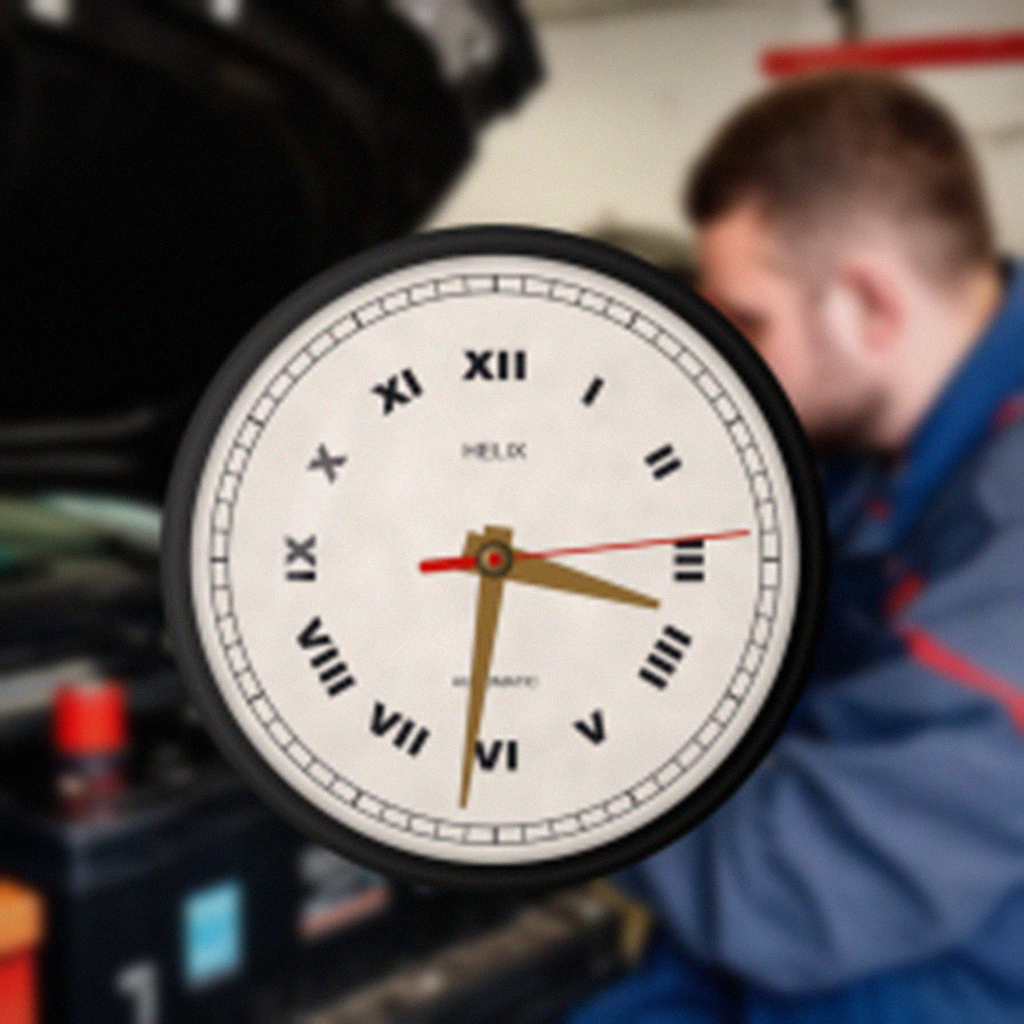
3:31:14
